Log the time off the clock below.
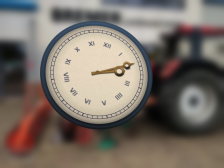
2:09
